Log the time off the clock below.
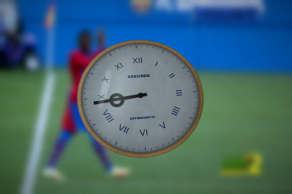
8:44
